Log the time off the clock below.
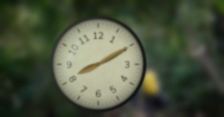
8:10
